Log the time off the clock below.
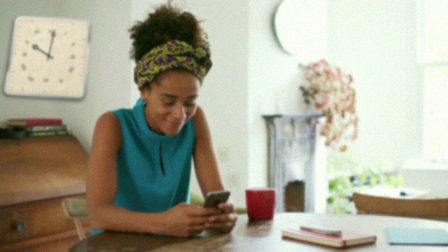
10:01
